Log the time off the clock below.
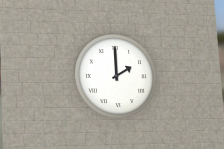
2:00
